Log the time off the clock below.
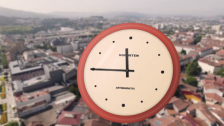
11:45
